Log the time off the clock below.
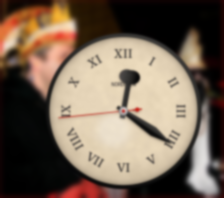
12:20:44
